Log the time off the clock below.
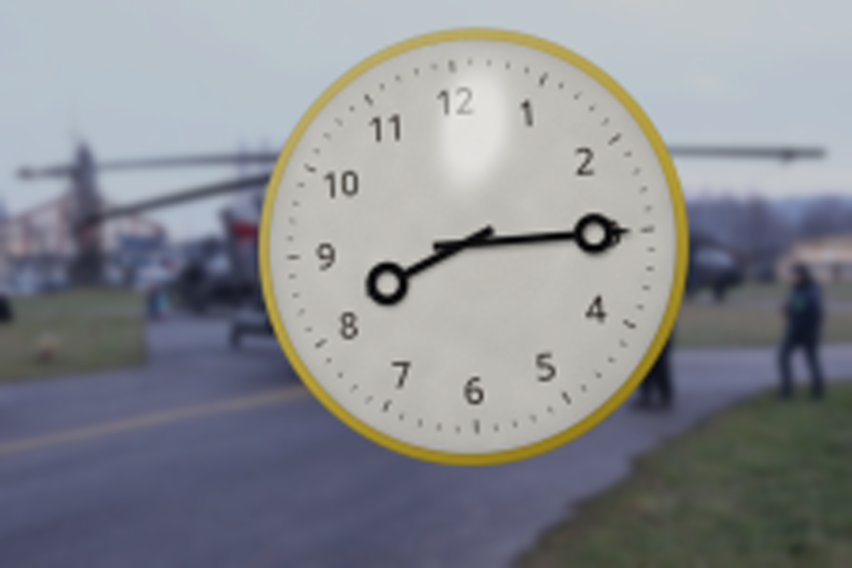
8:15
